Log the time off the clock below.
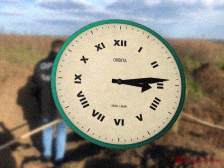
3:14
